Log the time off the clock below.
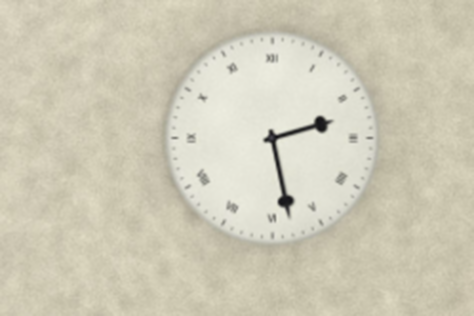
2:28
